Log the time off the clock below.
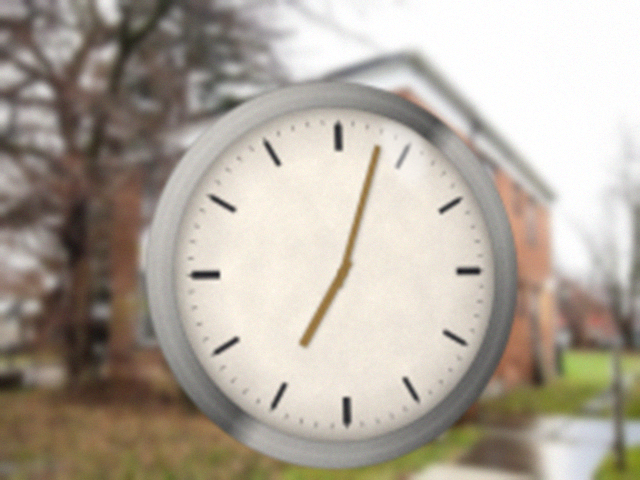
7:03
